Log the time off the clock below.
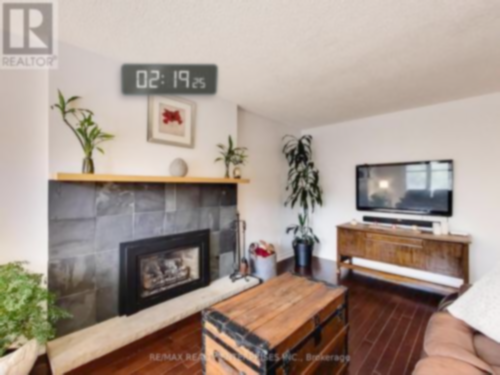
2:19
